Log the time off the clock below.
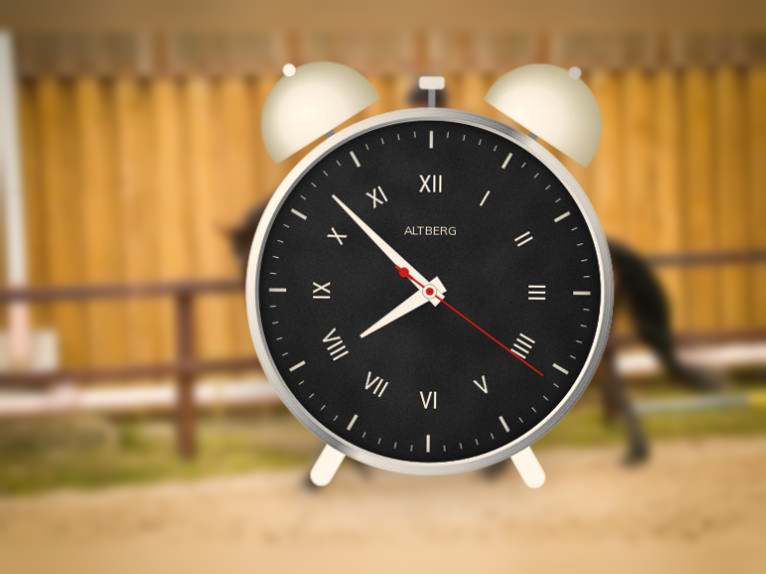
7:52:21
